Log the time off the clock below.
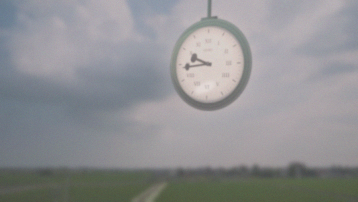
9:44
